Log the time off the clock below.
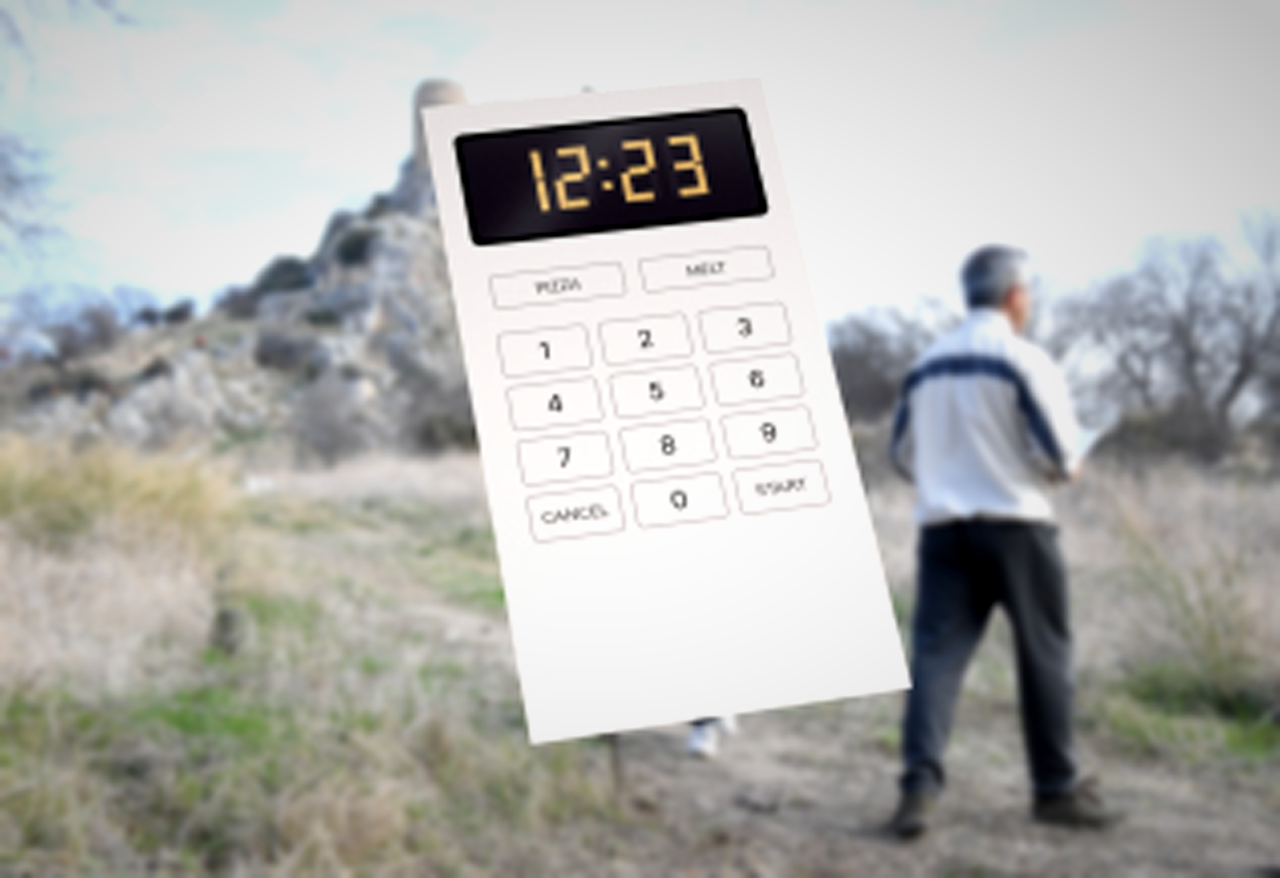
12:23
